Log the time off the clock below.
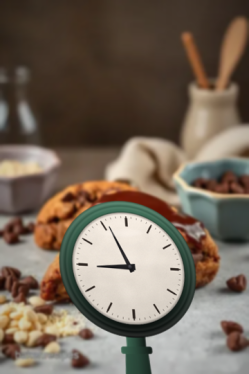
8:56
